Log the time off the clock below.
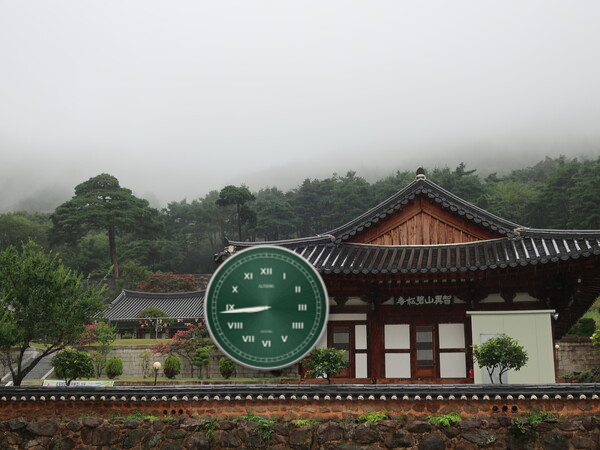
8:44
